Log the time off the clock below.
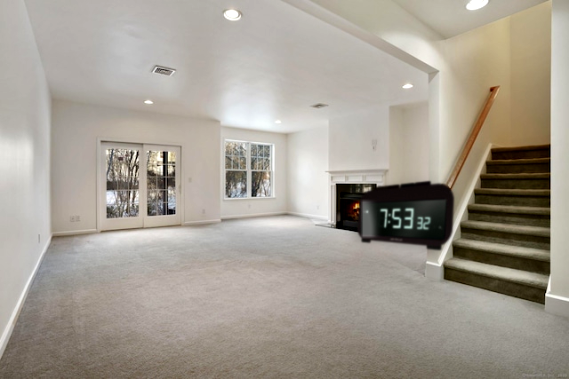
7:53
